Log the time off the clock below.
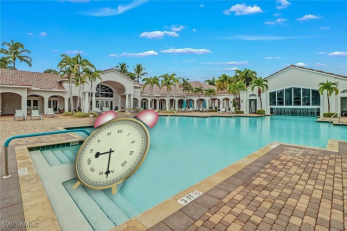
8:27
